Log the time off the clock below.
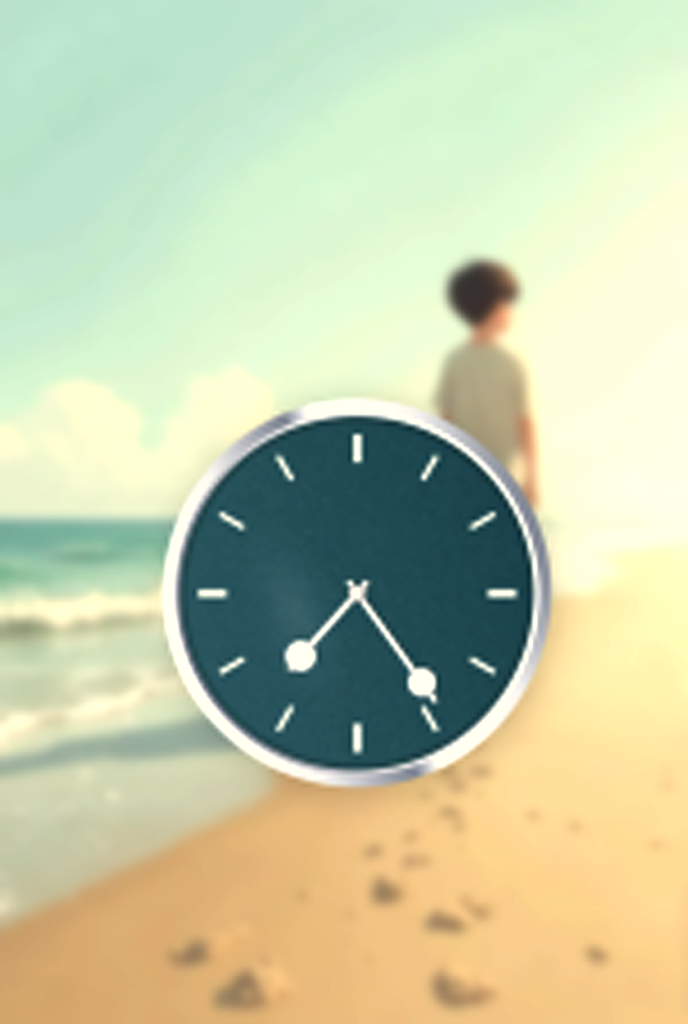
7:24
